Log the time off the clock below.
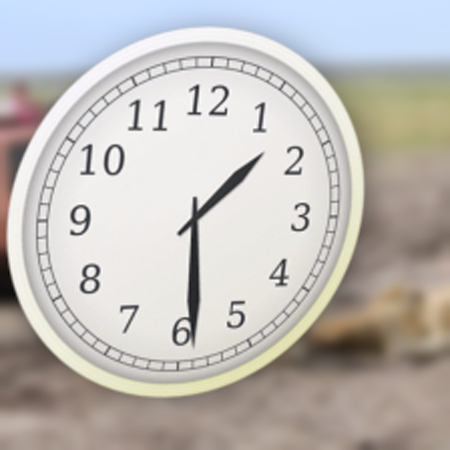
1:29
